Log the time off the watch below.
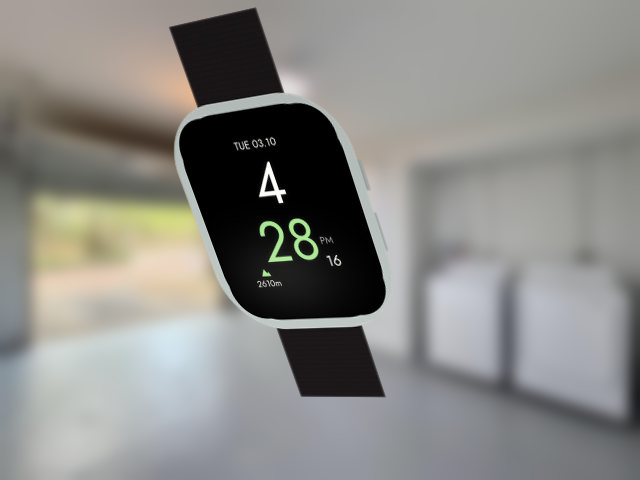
4:28:16
